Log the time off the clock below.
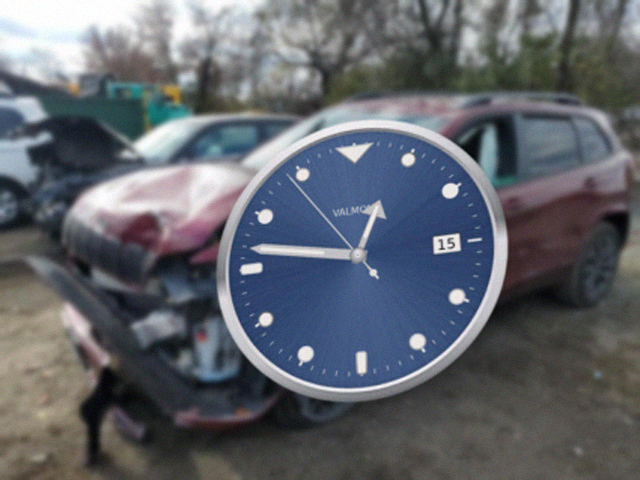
12:46:54
